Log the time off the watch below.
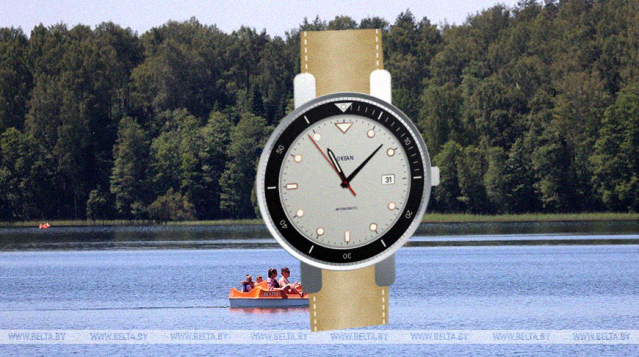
11:07:54
